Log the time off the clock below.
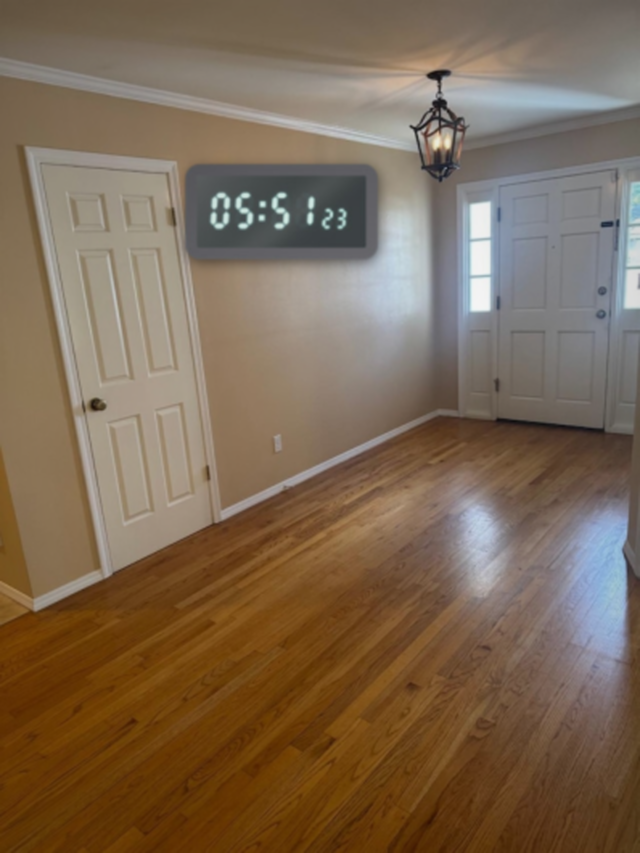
5:51:23
